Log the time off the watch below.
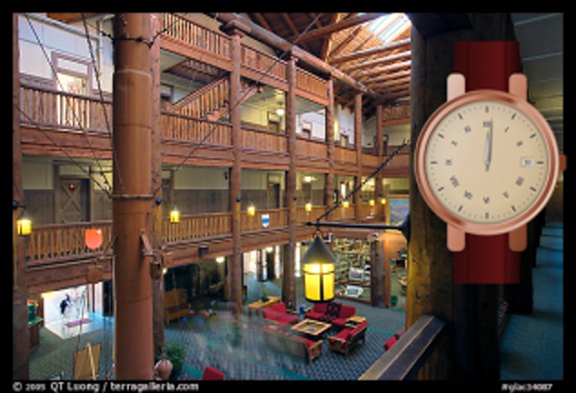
12:01
